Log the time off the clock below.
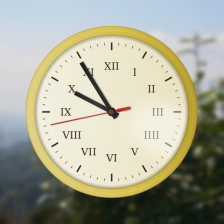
9:54:43
